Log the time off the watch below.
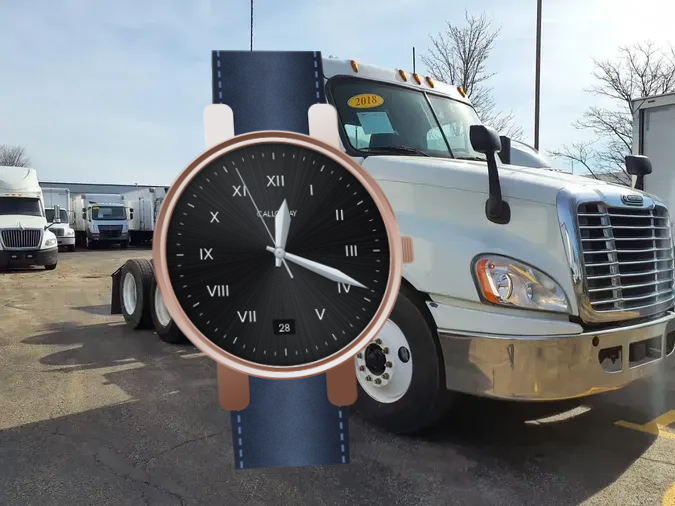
12:18:56
